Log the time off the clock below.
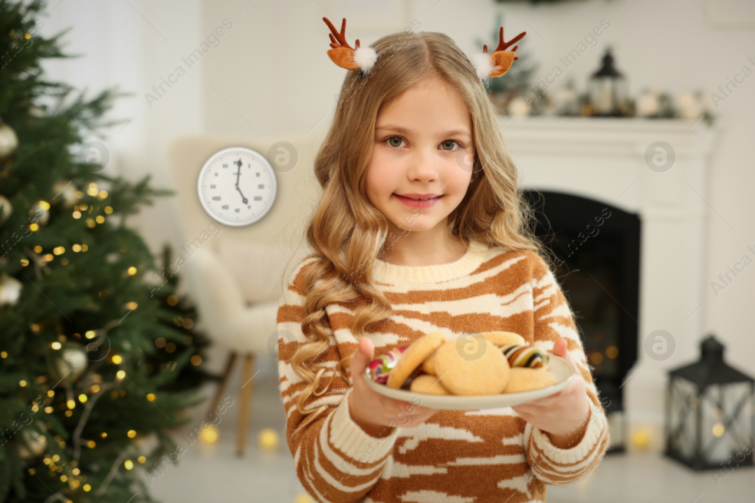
5:01
